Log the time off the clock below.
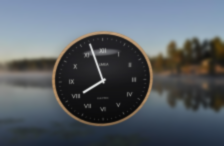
7:57
